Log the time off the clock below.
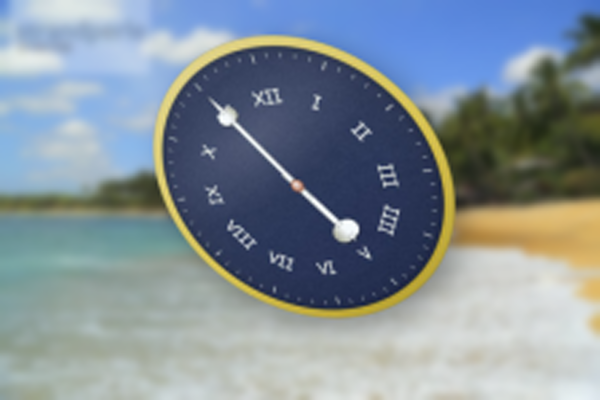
4:55
